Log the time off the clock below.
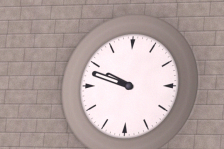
9:48
